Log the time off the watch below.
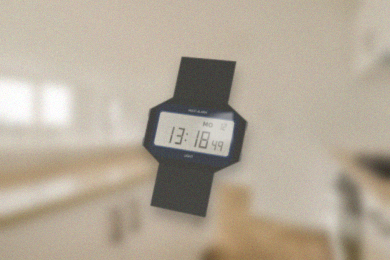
13:18:49
